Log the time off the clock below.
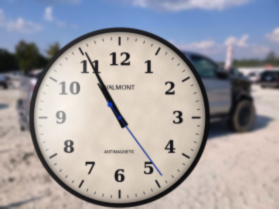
10:55:24
